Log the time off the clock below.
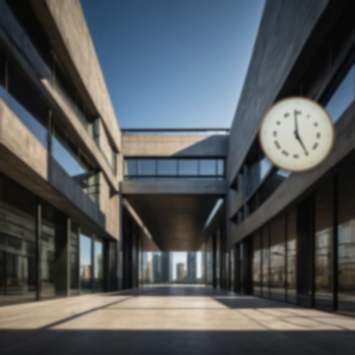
4:59
